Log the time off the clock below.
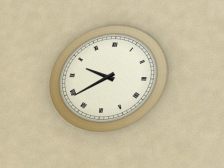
9:39
